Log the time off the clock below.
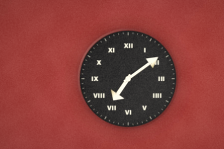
7:09
